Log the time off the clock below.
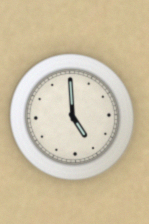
5:00
